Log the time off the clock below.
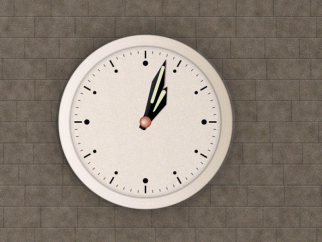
1:03
